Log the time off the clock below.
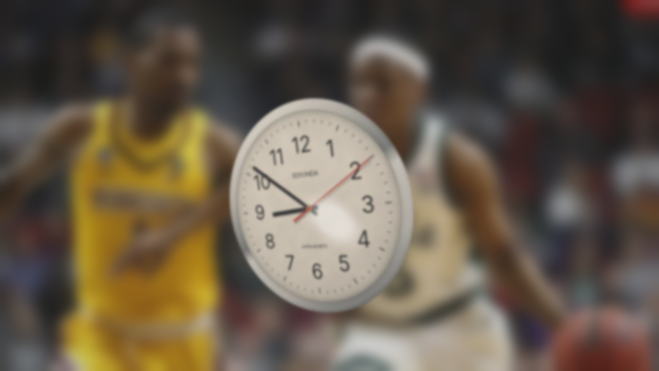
8:51:10
